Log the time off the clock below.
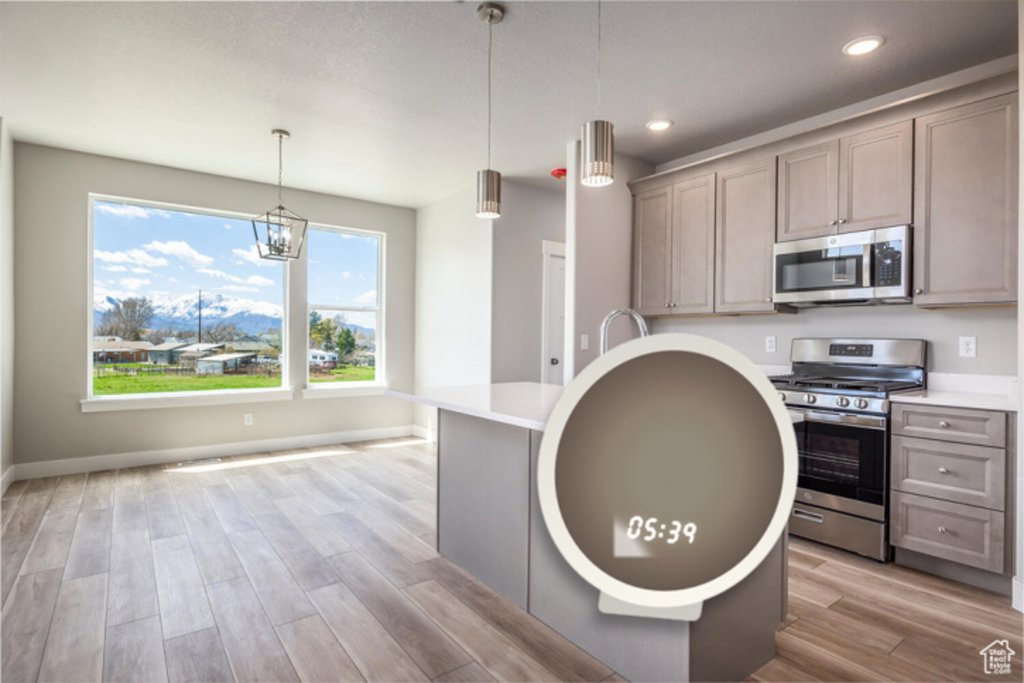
5:39
